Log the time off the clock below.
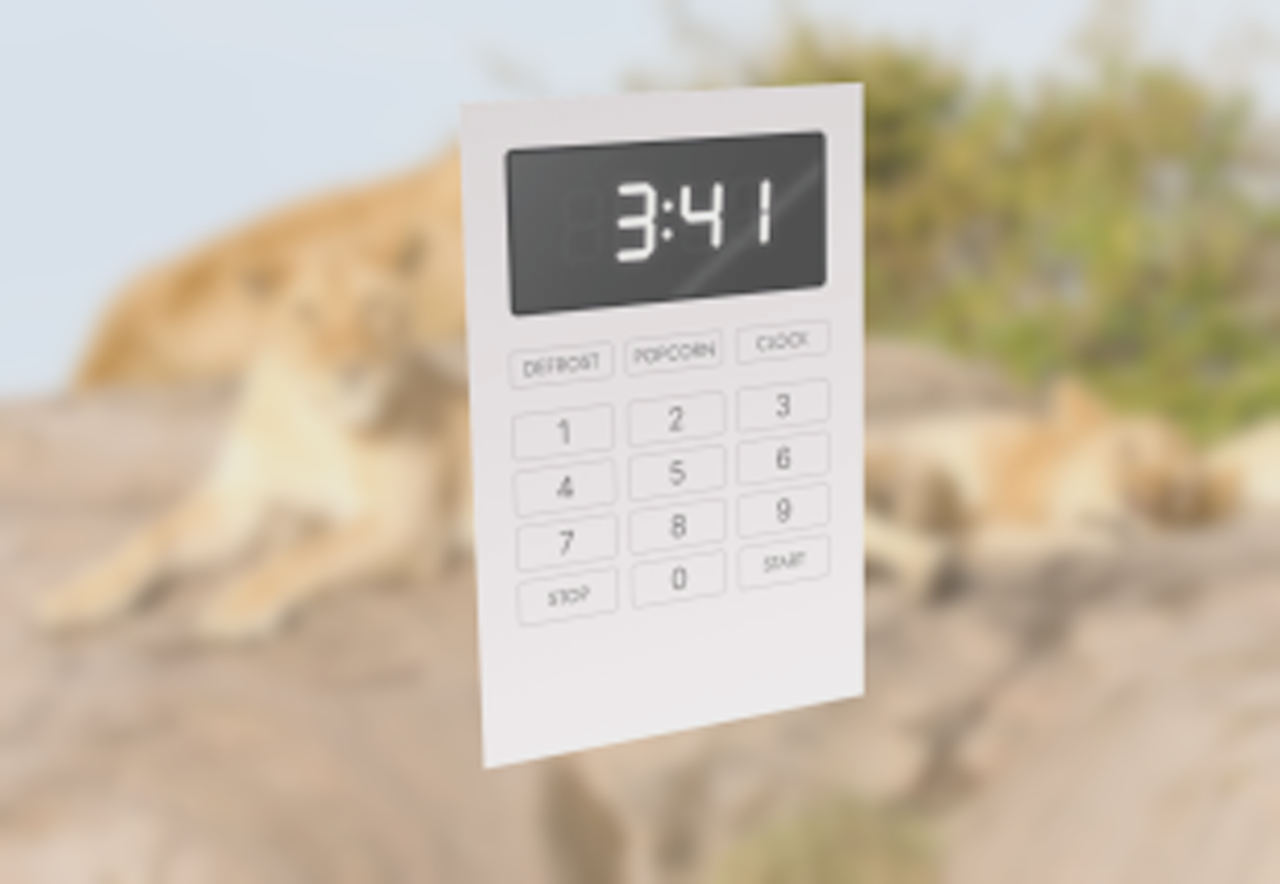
3:41
